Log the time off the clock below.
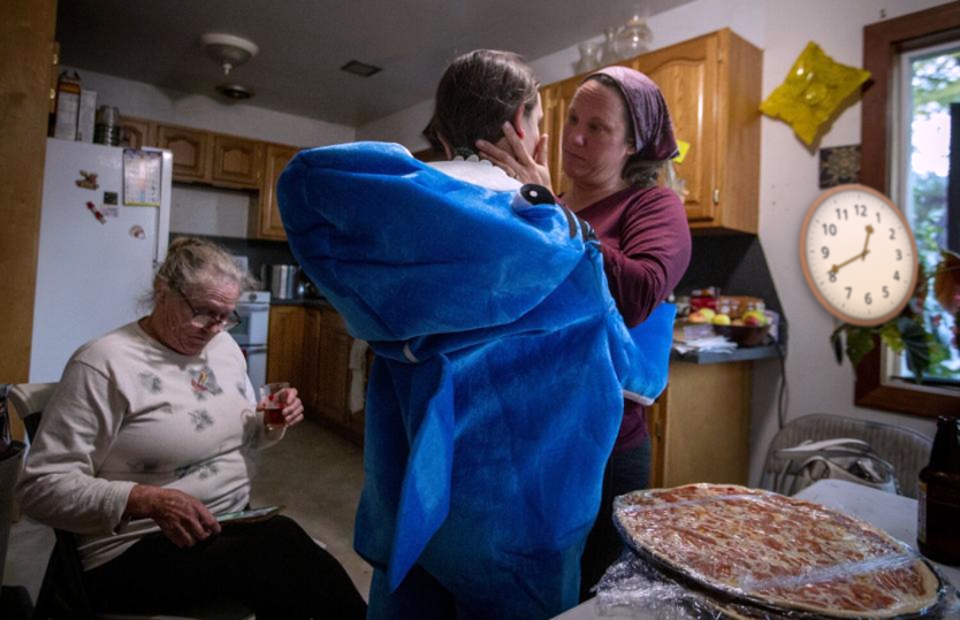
12:41
